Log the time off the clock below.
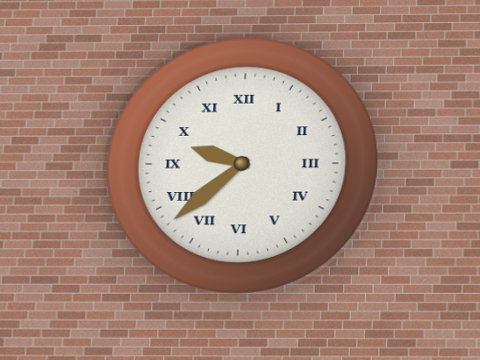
9:38
